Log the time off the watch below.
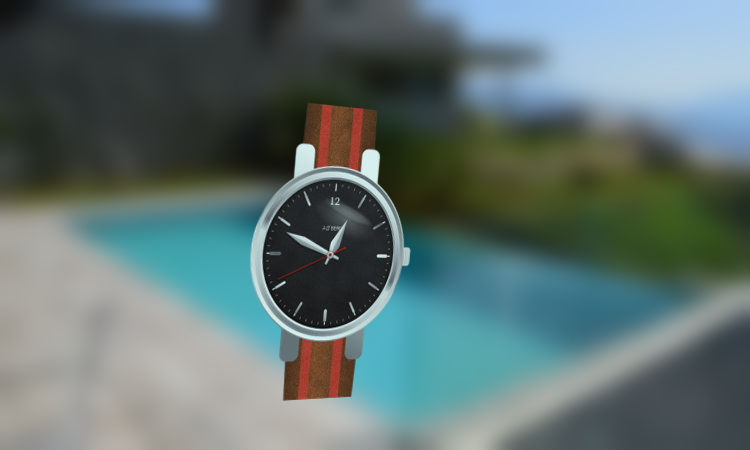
12:48:41
